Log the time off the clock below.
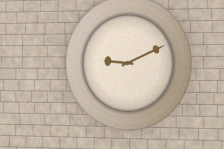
9:11
